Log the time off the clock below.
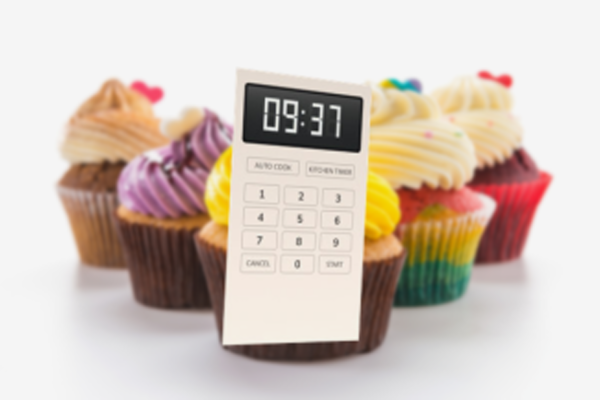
9:37
